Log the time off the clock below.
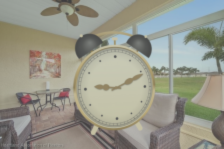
9:11
